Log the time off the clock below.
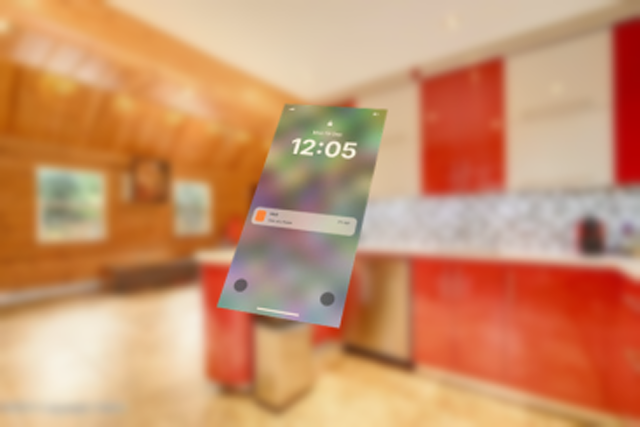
12:05
